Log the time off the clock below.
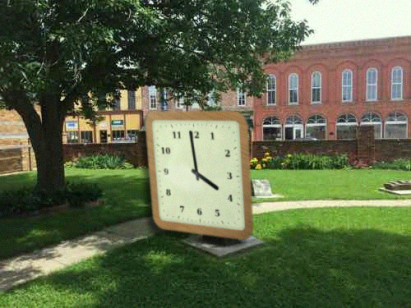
3:59
